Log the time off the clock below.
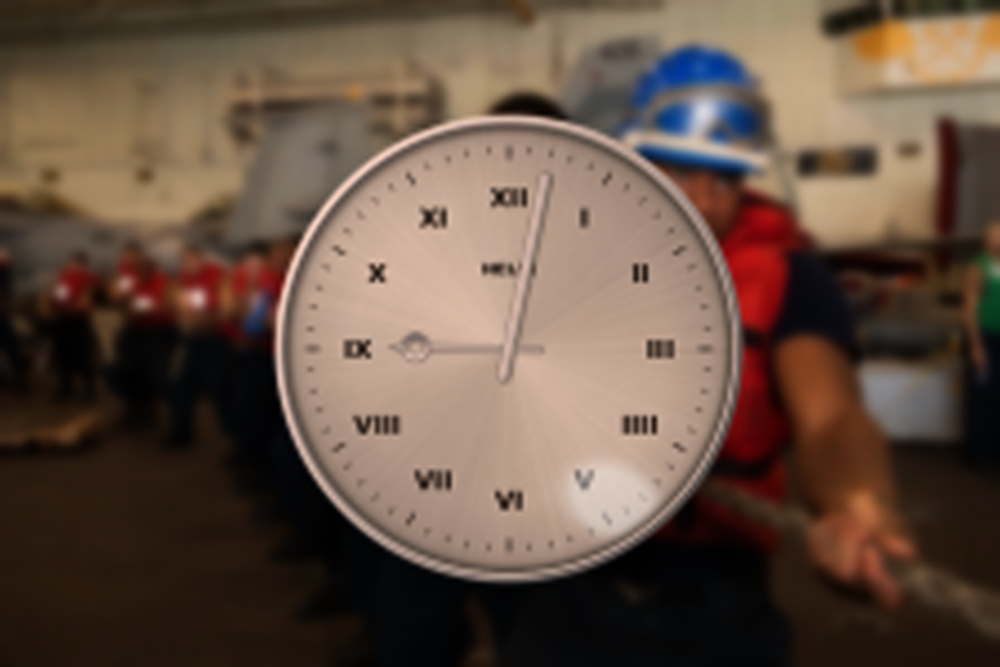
9:02
